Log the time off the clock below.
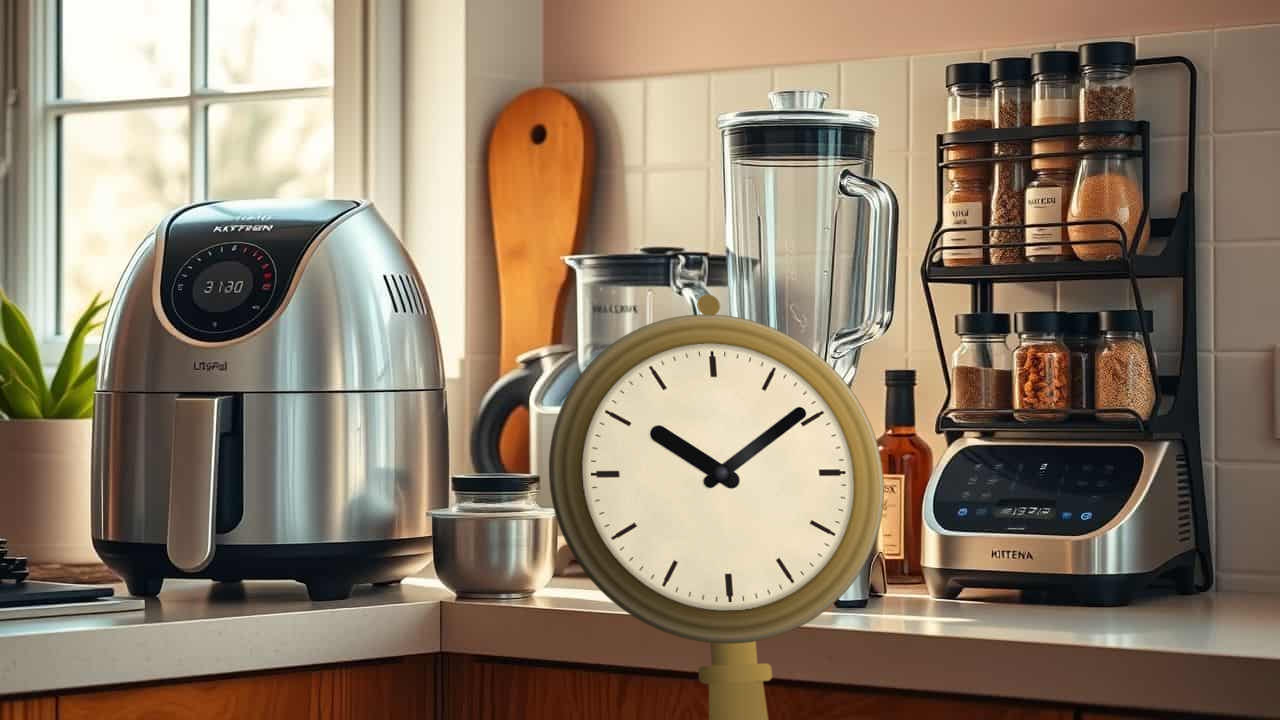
10:09
